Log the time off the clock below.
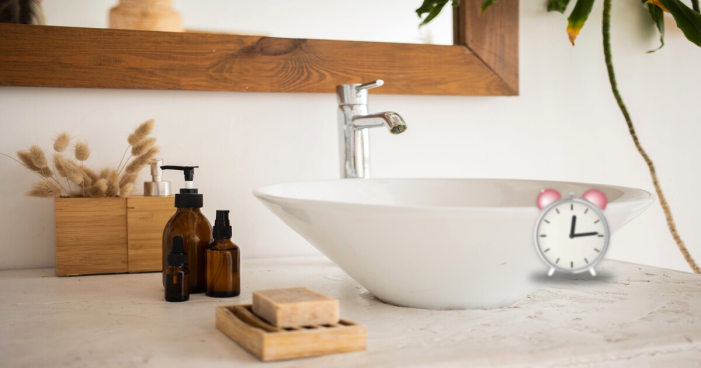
12:14
